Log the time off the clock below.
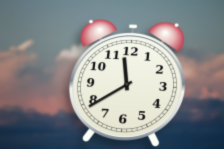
11:39
